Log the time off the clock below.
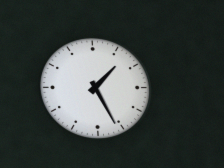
1:26
